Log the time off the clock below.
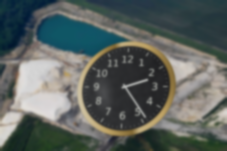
2:24
